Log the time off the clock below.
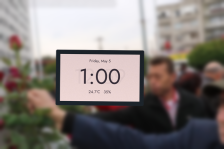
1:00
